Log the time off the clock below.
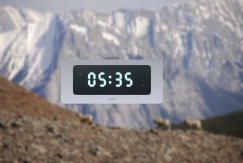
5:35
